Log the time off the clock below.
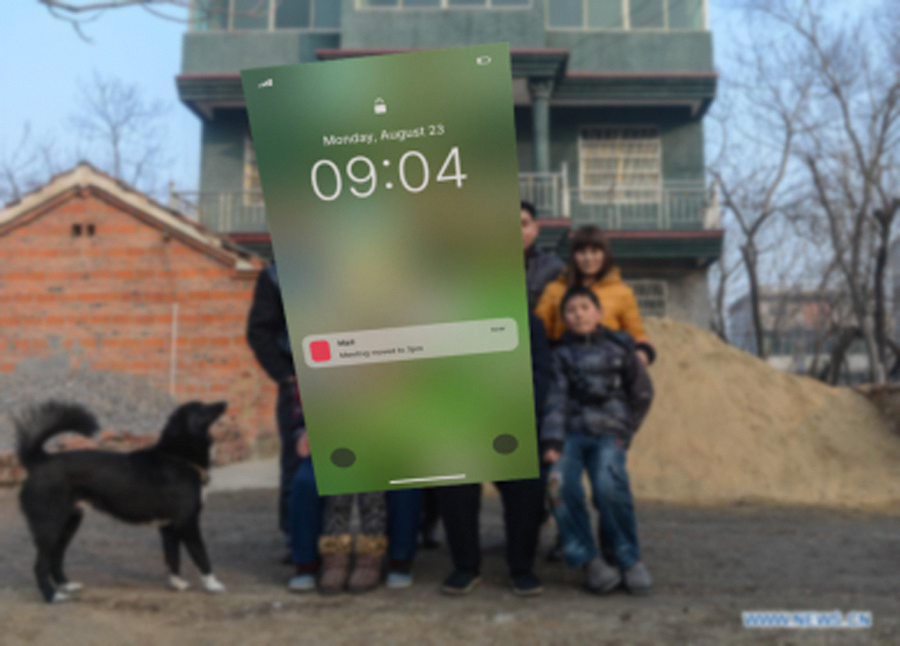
9:04
